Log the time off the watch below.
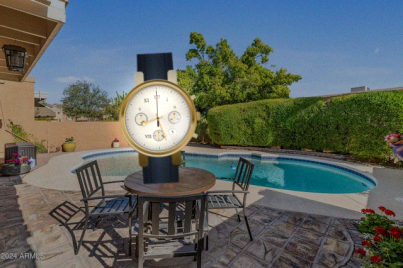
8:27
